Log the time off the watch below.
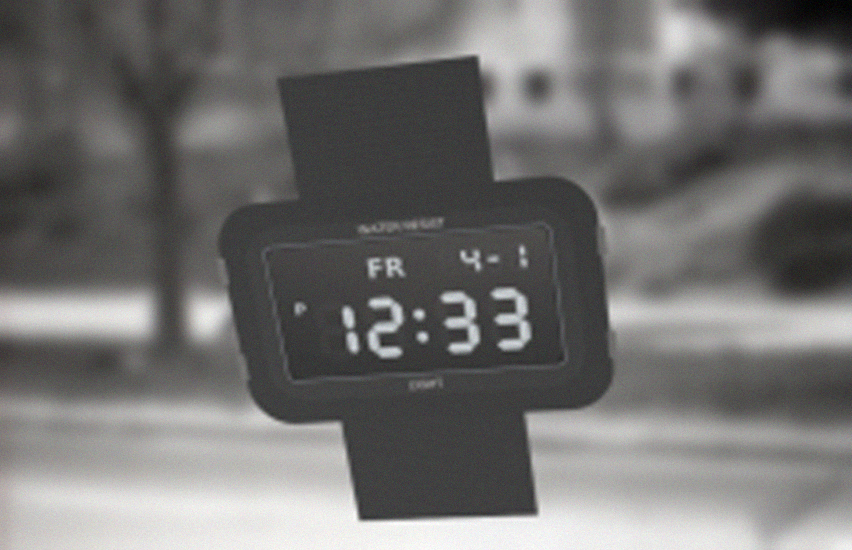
12:33
